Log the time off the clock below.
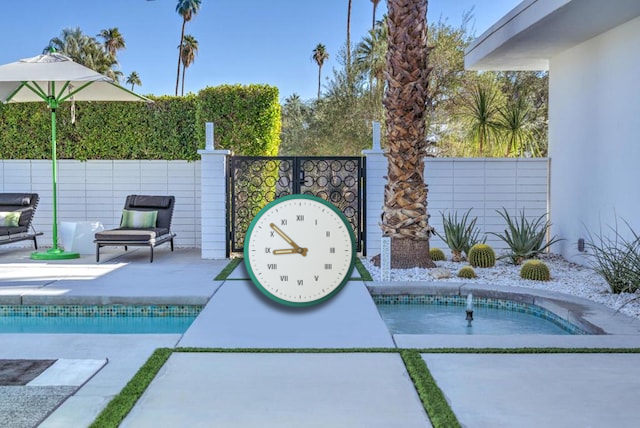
8:52
